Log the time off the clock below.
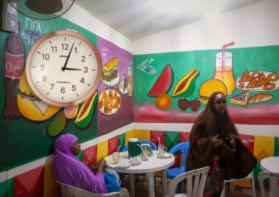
3:03
